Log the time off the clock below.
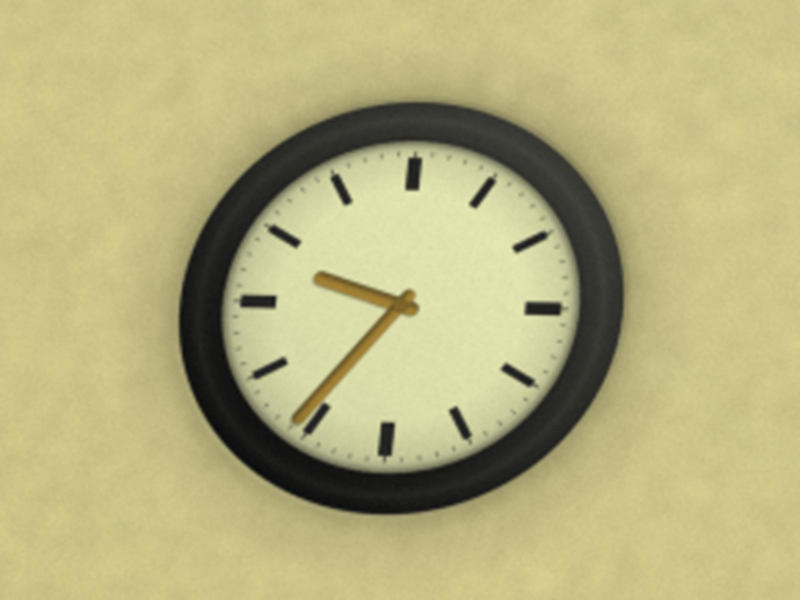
9:36
